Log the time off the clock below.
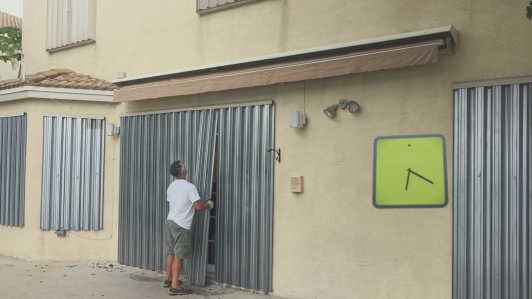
6:20
